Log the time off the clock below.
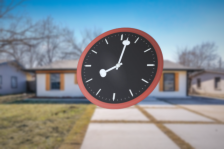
8:02
